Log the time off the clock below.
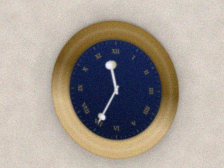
11:35
